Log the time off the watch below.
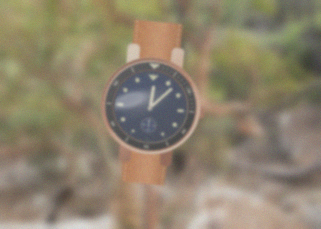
12:07
